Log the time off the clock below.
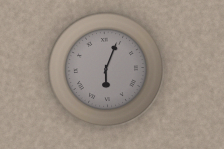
6:04
